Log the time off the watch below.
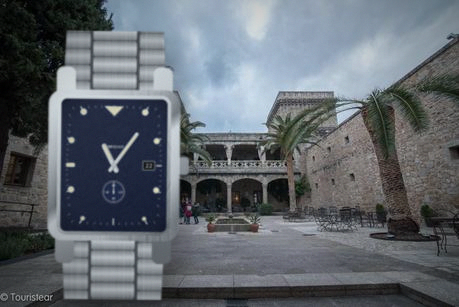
11:06
